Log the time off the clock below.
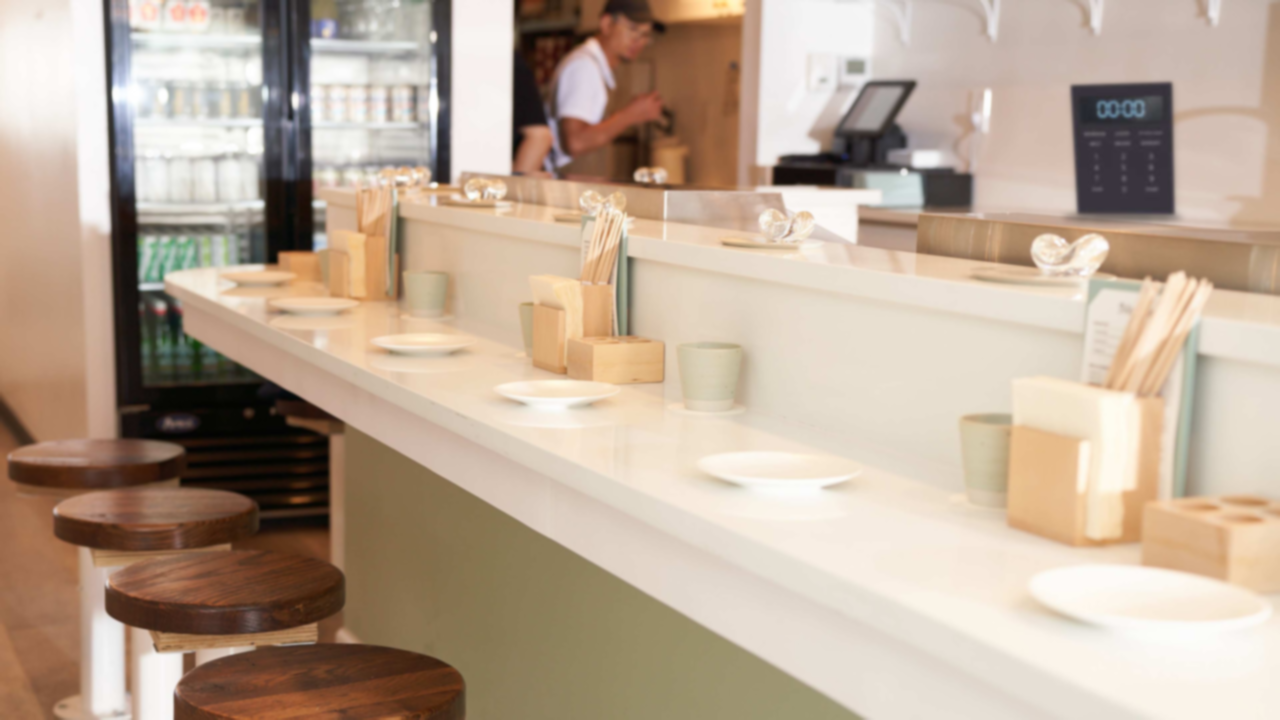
0:00
